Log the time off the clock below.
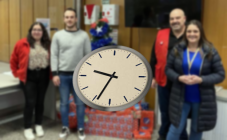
9:34
